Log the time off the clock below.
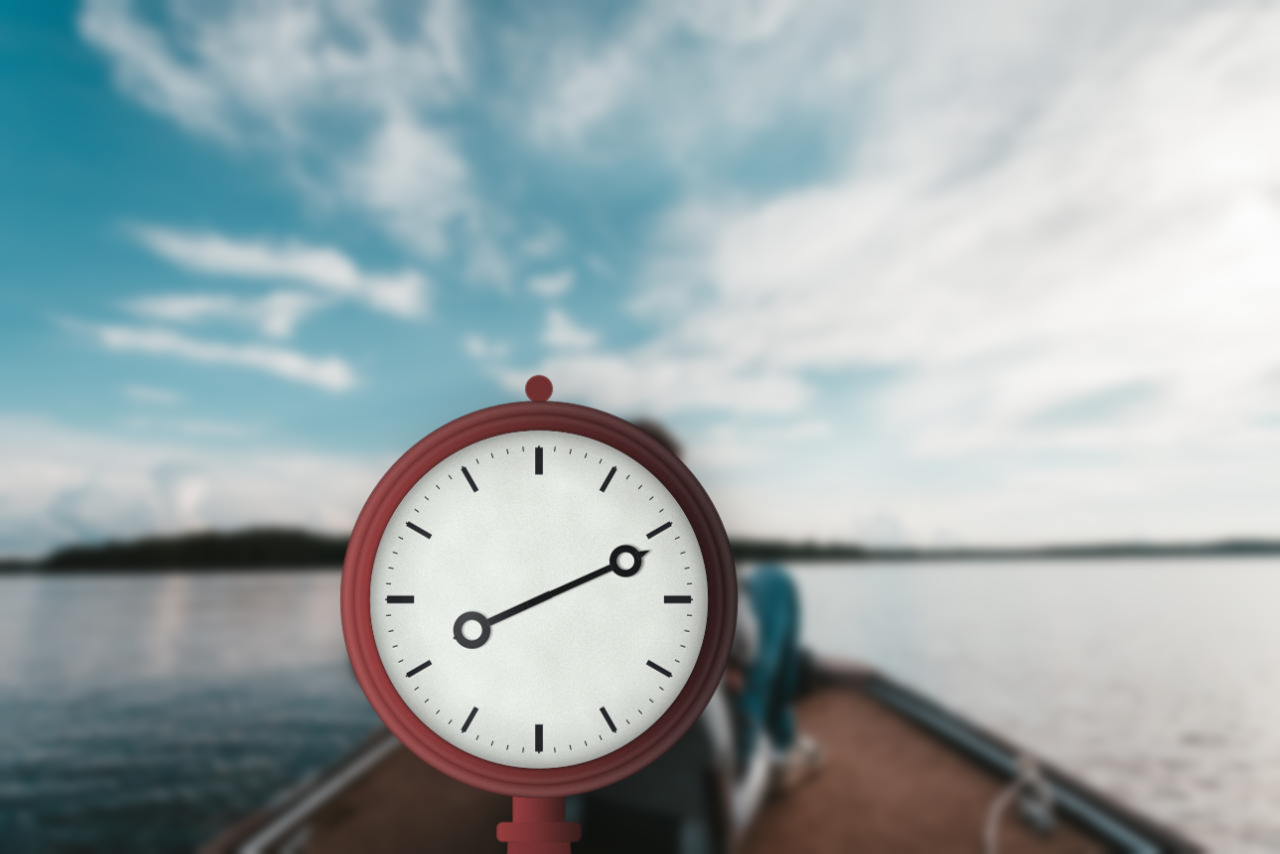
8:11
